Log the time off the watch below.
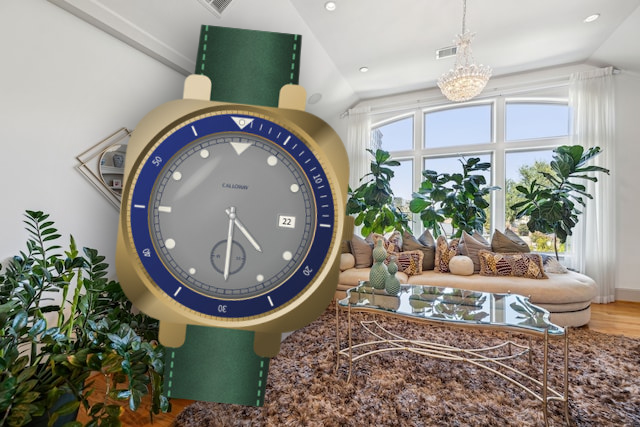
4:30
